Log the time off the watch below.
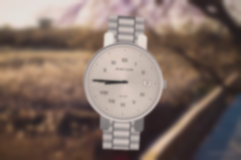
8:45
